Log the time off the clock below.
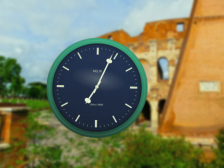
7:04
